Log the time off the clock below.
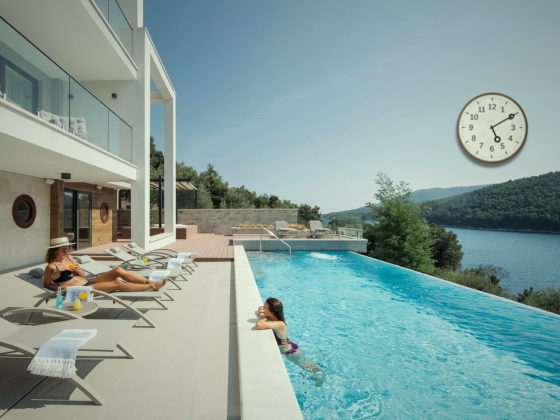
5:10
